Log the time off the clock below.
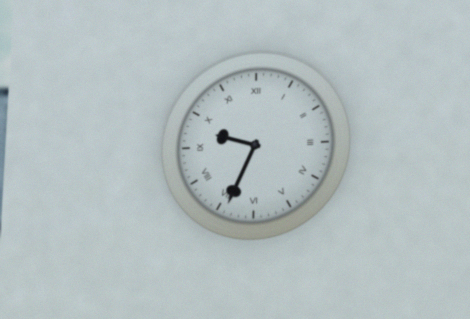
9:34
